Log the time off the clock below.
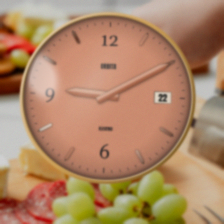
9:10
